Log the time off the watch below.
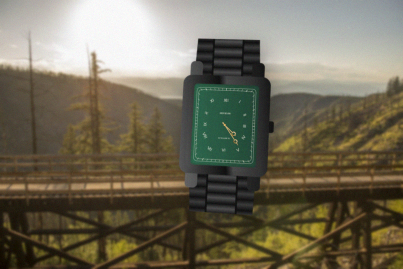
4:24
